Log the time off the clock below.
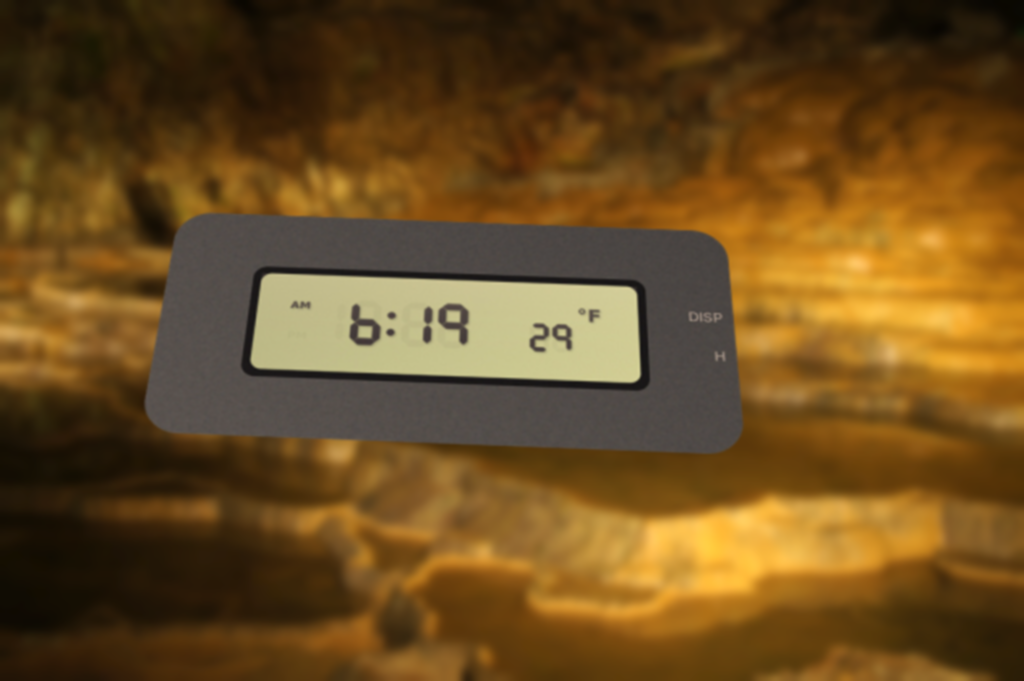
6:19
